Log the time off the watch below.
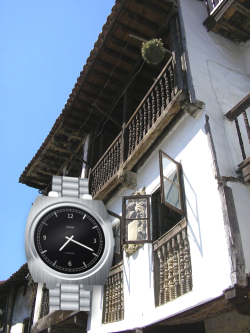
7:19
